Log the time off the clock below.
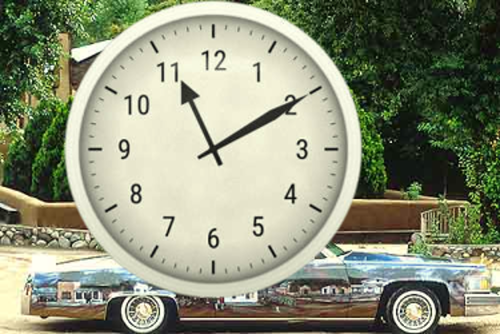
11:10
